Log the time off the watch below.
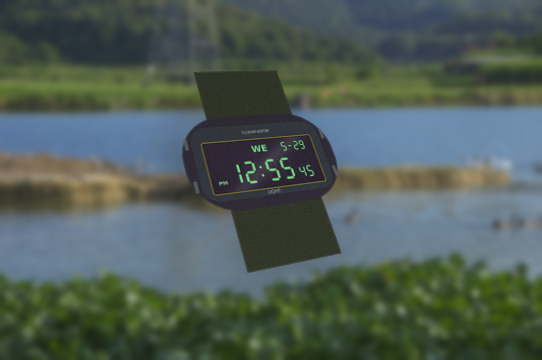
12:55:45
